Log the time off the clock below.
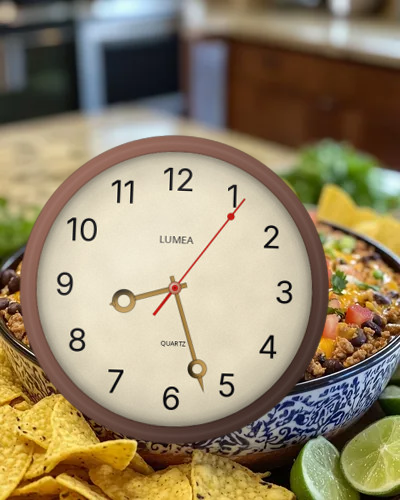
8:27:06
